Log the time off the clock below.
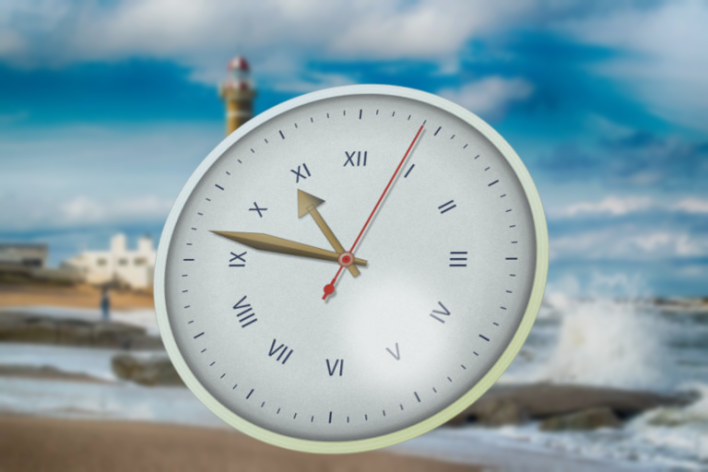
10:47:04
